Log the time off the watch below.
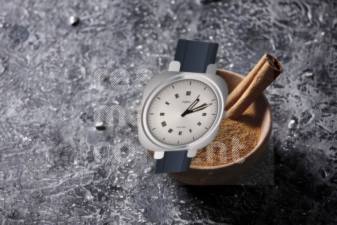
1:11
